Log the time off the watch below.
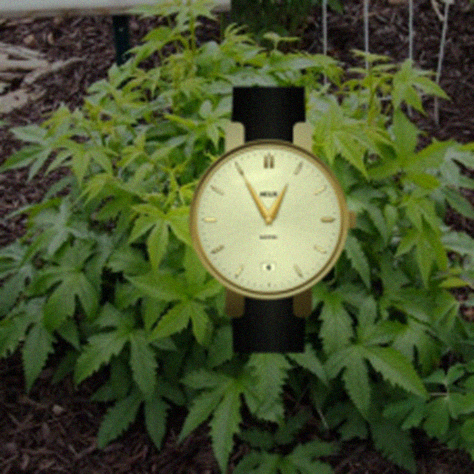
12:55
